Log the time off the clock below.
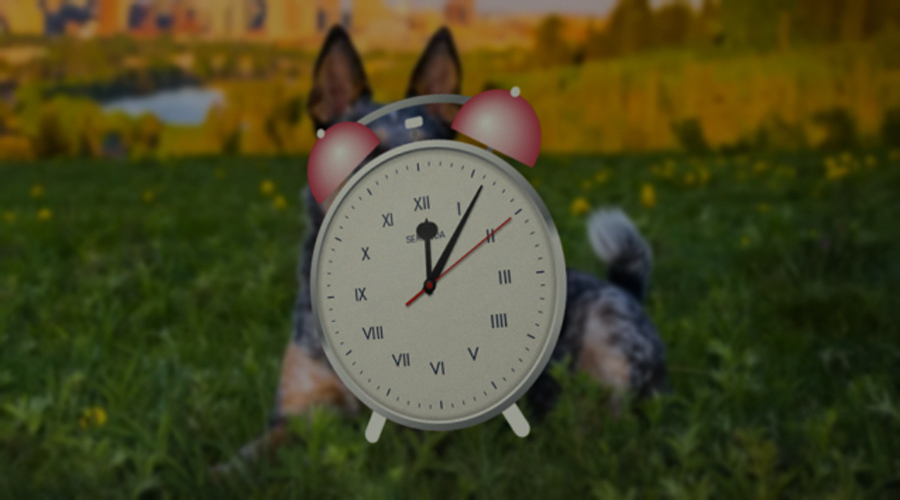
12:06:10
